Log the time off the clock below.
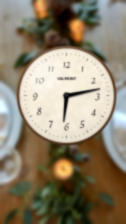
6:13
